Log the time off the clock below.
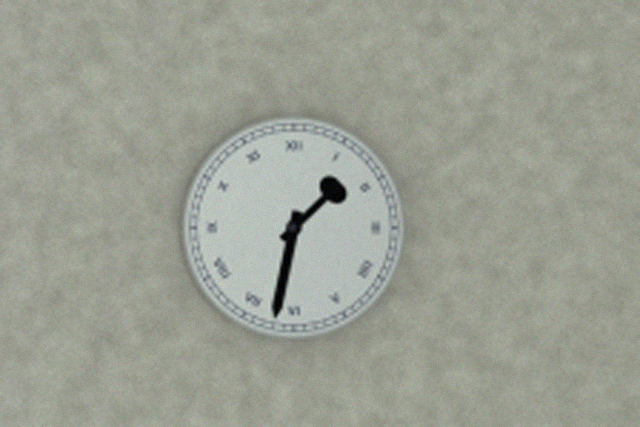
1:32
